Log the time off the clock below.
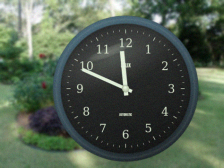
11:49
